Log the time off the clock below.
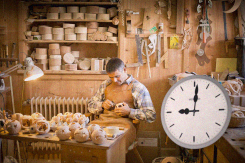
9:01
